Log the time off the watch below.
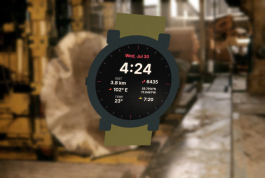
4:24
